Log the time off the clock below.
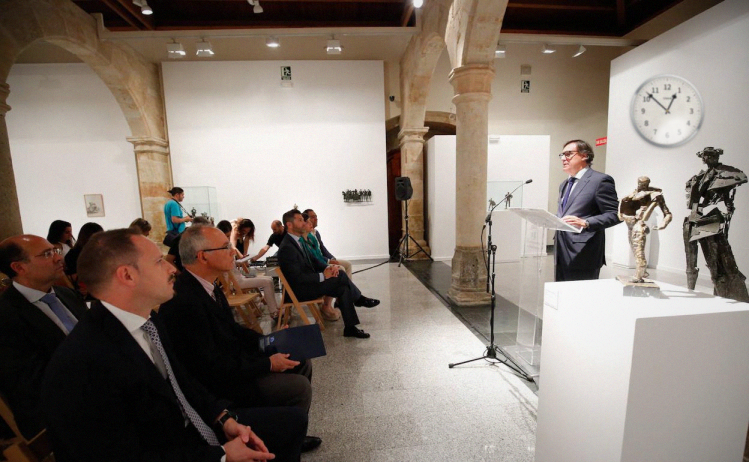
12:52
